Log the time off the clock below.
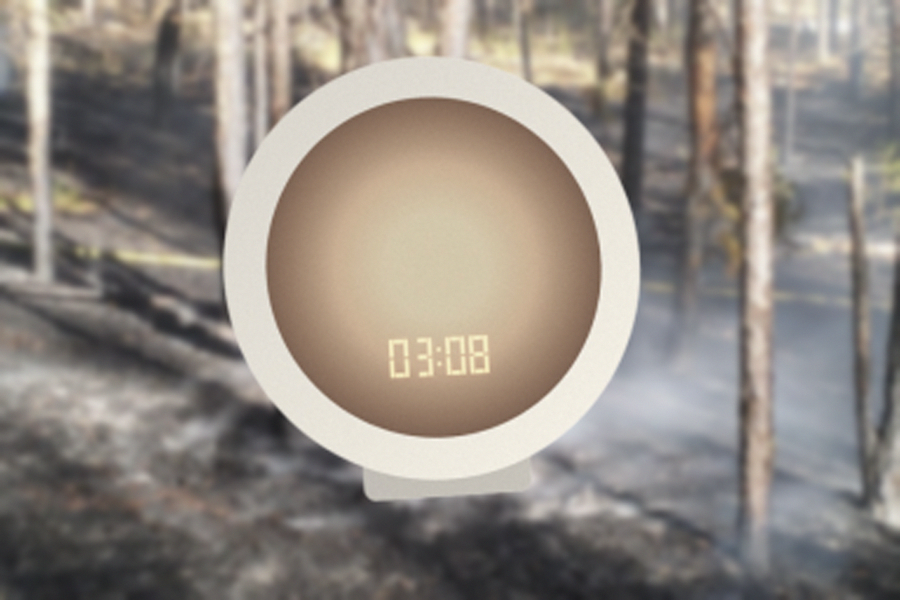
3:08
